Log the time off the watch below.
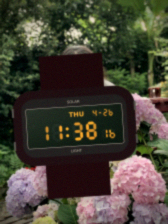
11:38:16
